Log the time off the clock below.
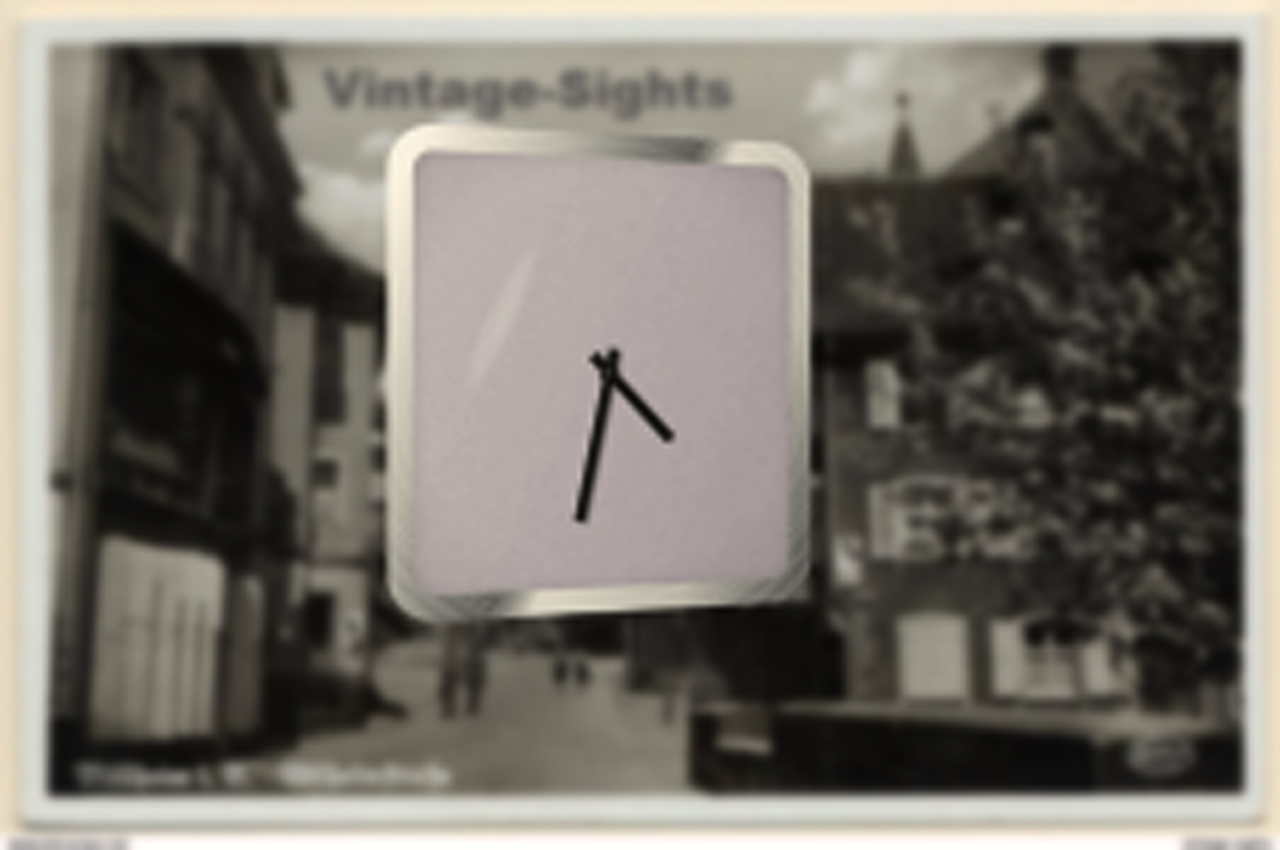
4:32
